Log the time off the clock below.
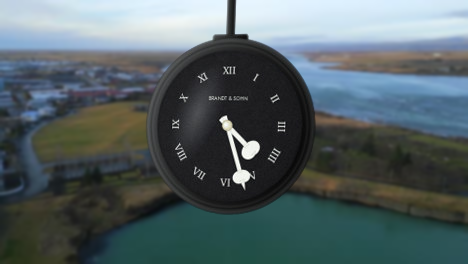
4:27
